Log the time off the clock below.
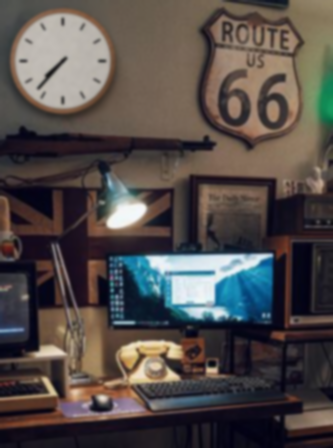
7:37
